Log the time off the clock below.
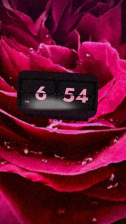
6:54
